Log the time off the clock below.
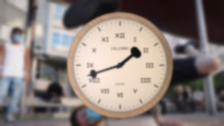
1:42
